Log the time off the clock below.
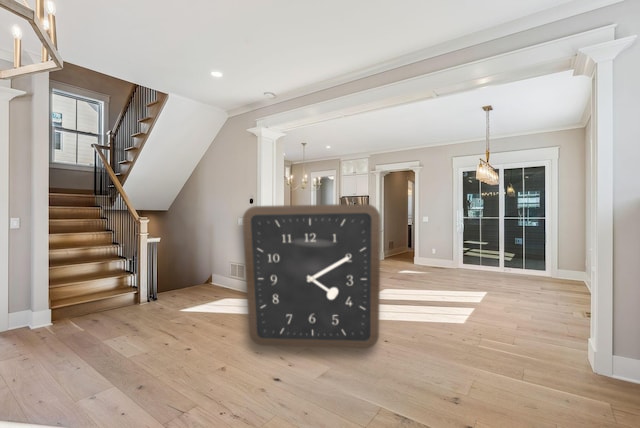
4:10
